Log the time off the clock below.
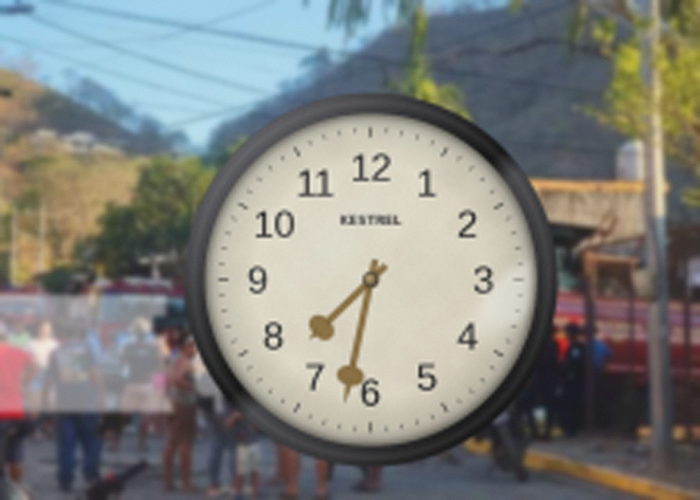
7:32
